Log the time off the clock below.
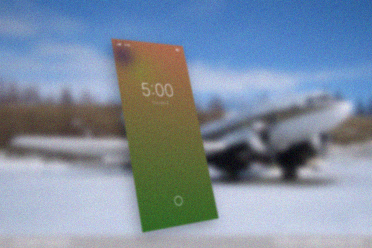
5:00
